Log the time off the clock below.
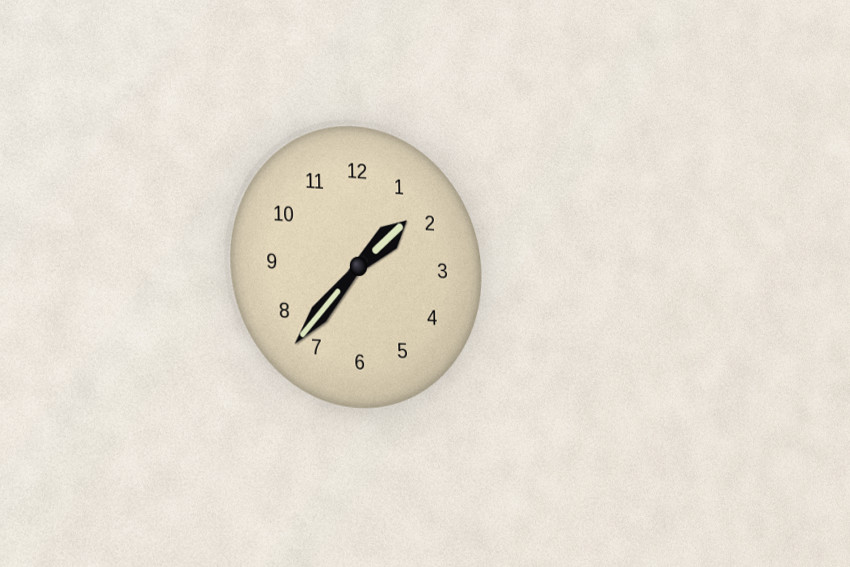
1:37
